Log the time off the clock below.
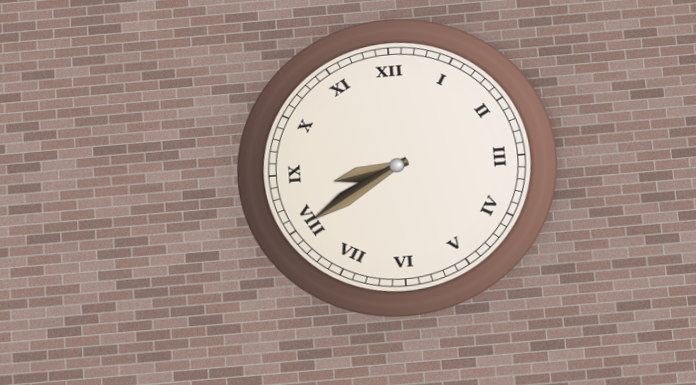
8:40
